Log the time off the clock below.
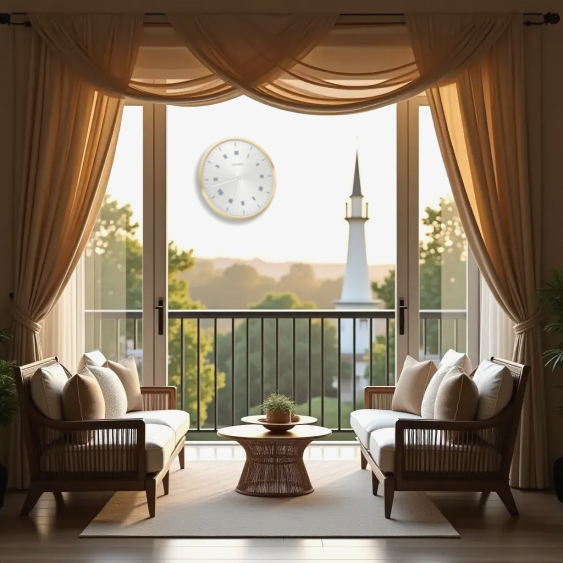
6:43
